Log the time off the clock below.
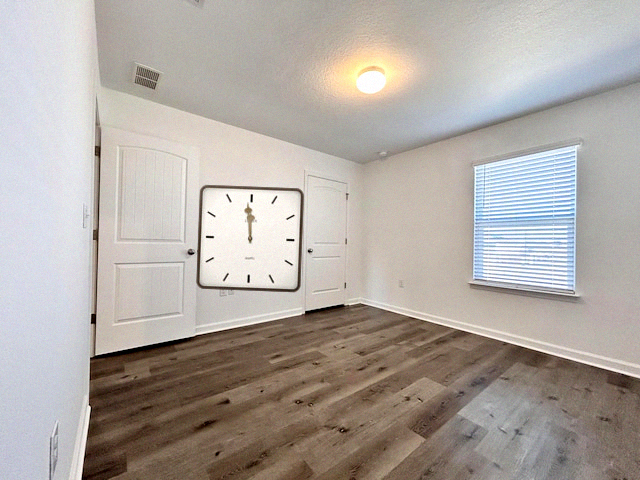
11:59
